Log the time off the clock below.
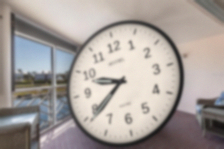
9:39
